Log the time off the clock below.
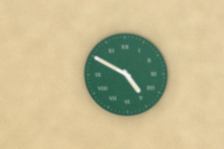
4:50
